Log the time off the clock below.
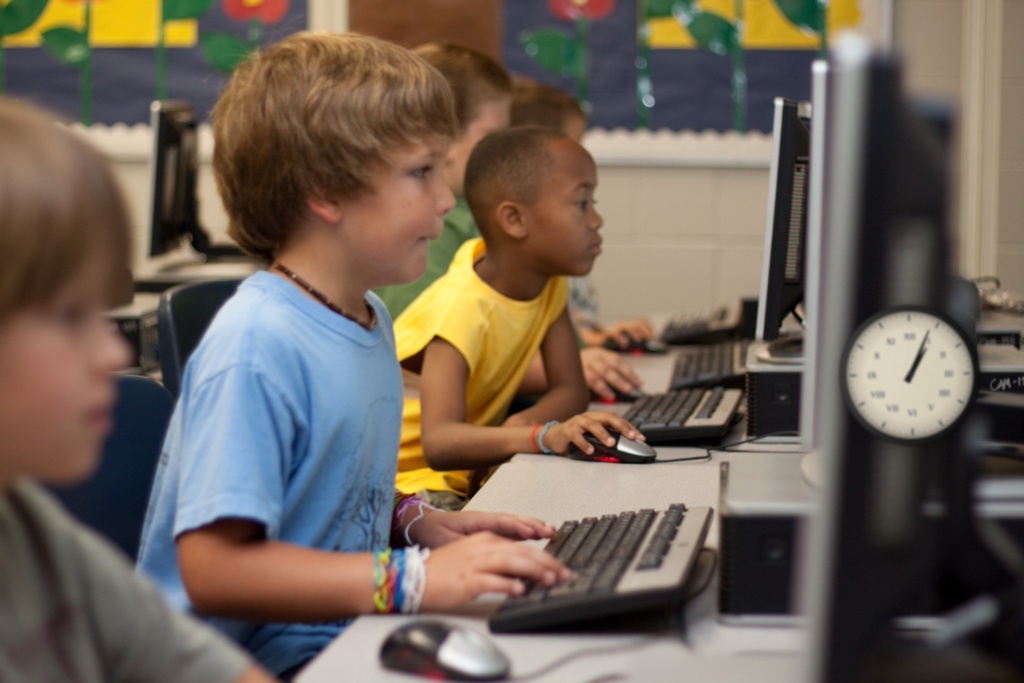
1:04
